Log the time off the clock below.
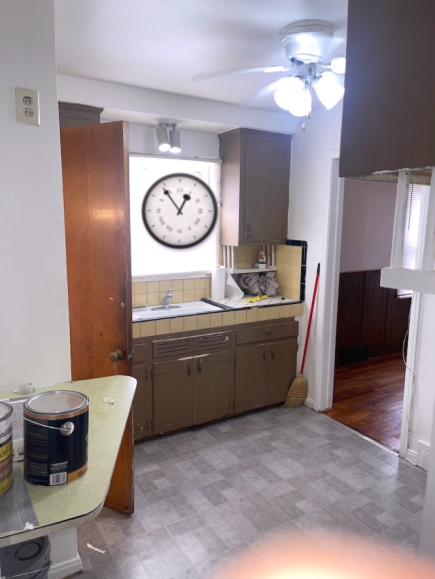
12:54
